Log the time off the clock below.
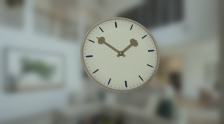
1:52
